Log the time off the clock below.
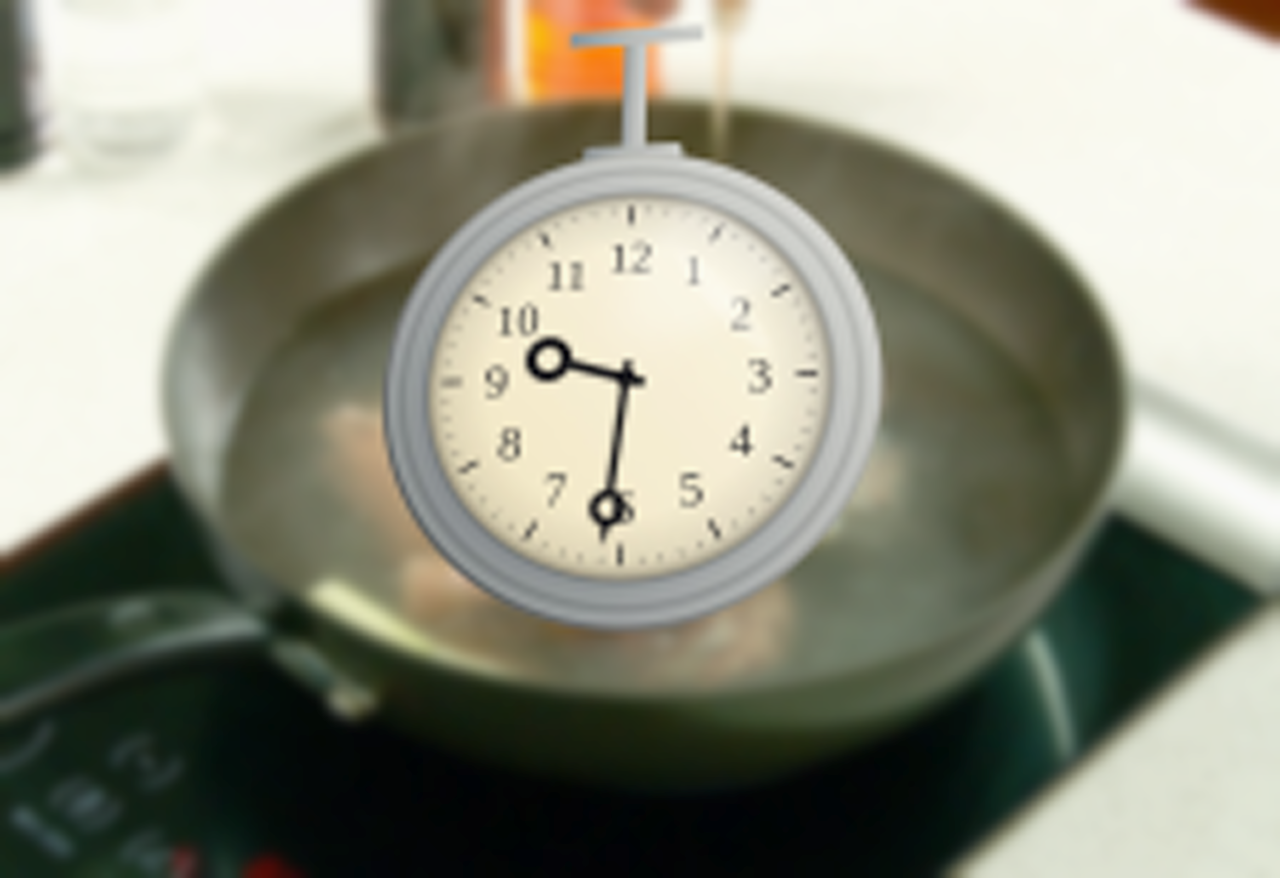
9:31
